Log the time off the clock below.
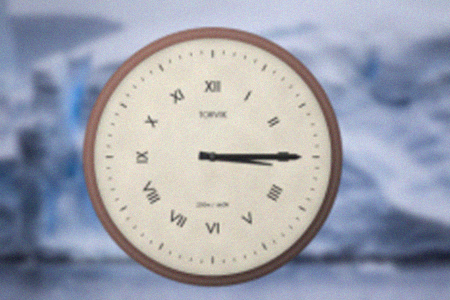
3:15
